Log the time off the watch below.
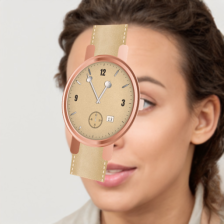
12:54
